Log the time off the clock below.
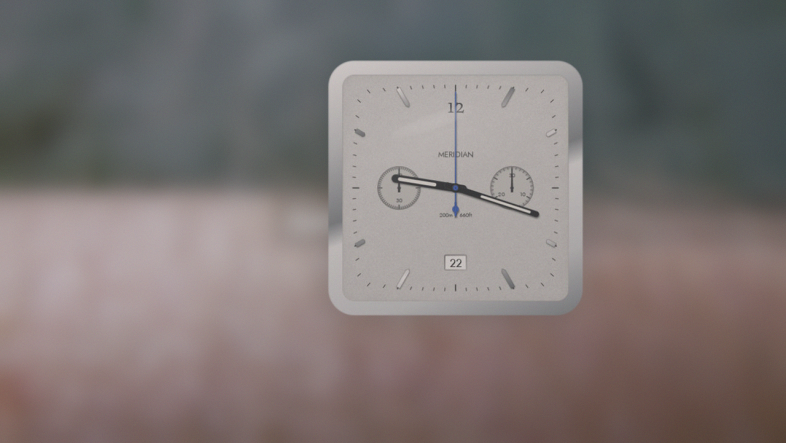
9:18
